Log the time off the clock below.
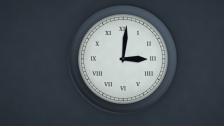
3:01
